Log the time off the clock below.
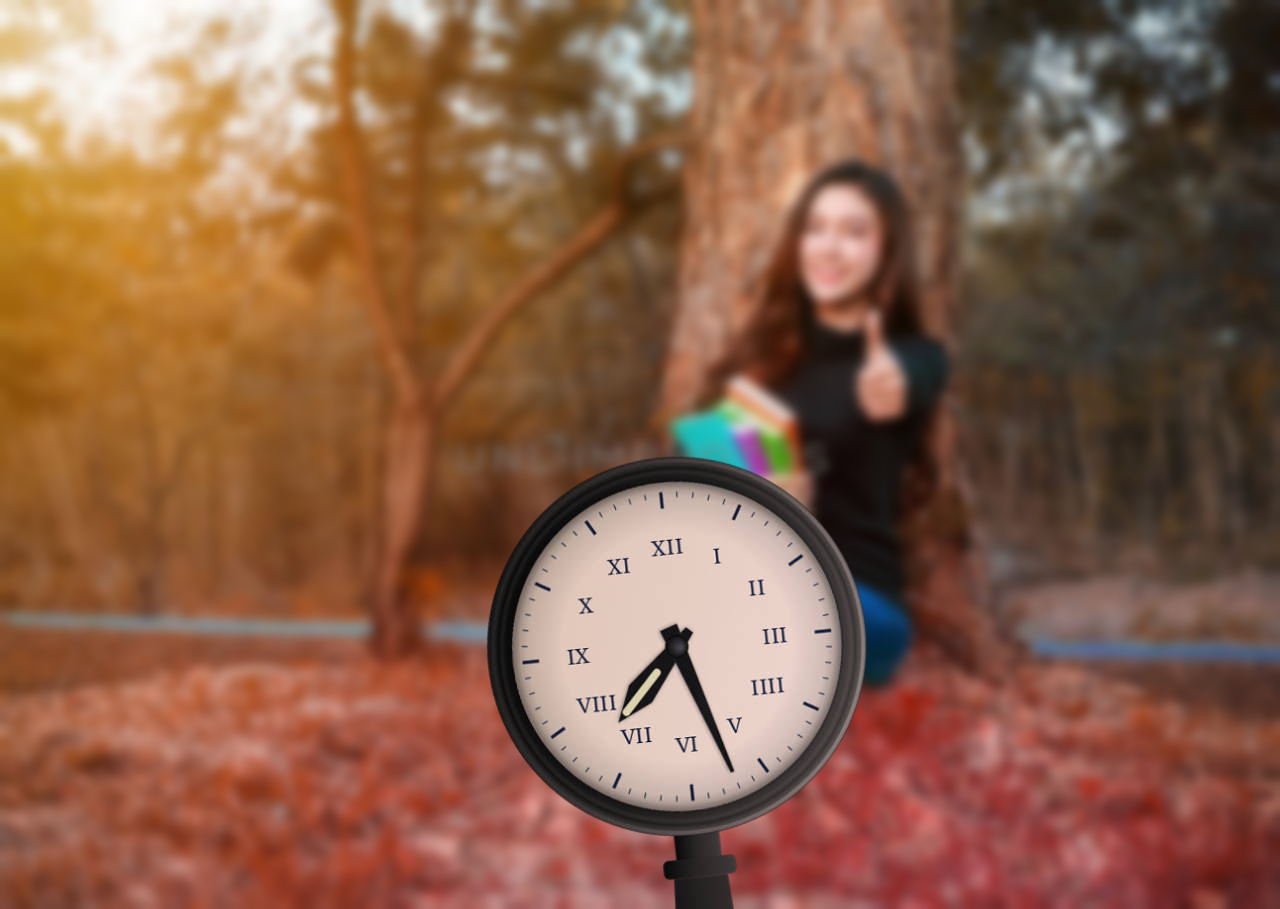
7:27
